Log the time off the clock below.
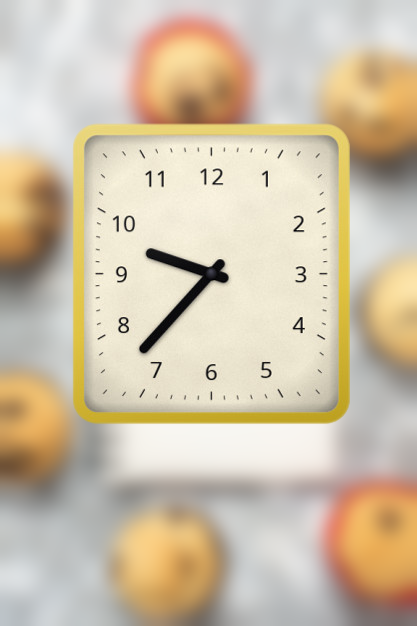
9:37
